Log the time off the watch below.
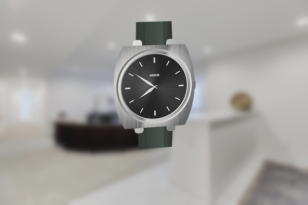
7:51
